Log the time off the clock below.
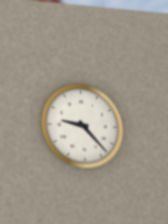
9:23
